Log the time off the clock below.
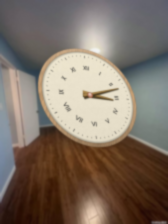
3:12
